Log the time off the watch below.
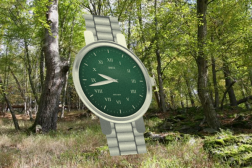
9:43
